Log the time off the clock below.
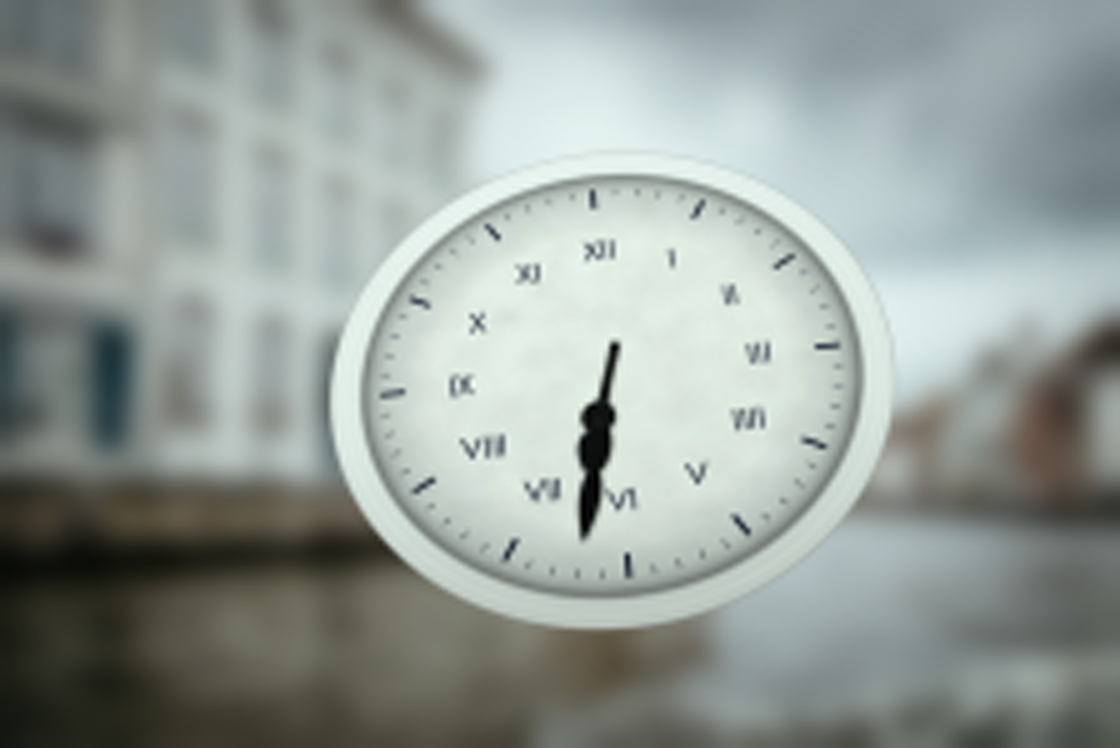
6:32
